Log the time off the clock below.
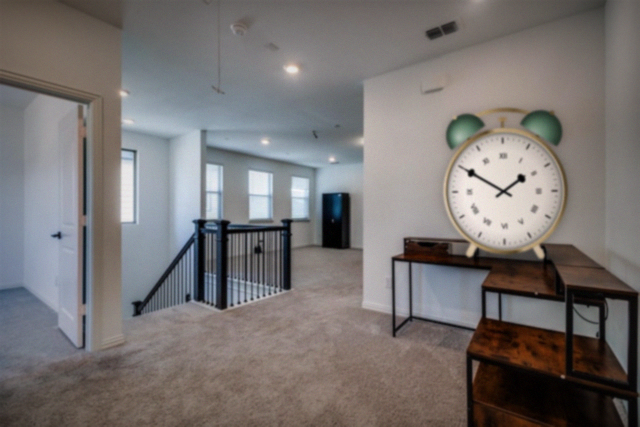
1:50
